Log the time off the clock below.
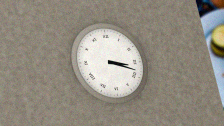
3:18
